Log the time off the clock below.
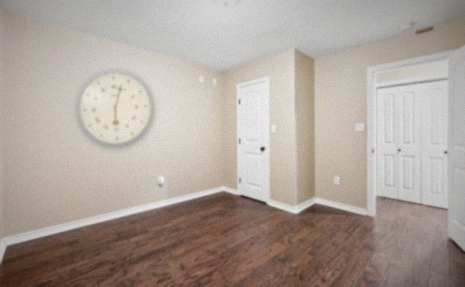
6:03
